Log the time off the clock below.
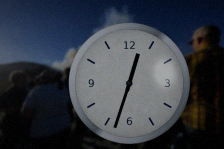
12:33
